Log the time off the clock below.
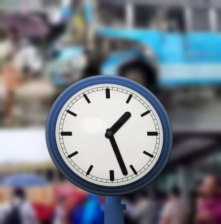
1:27
